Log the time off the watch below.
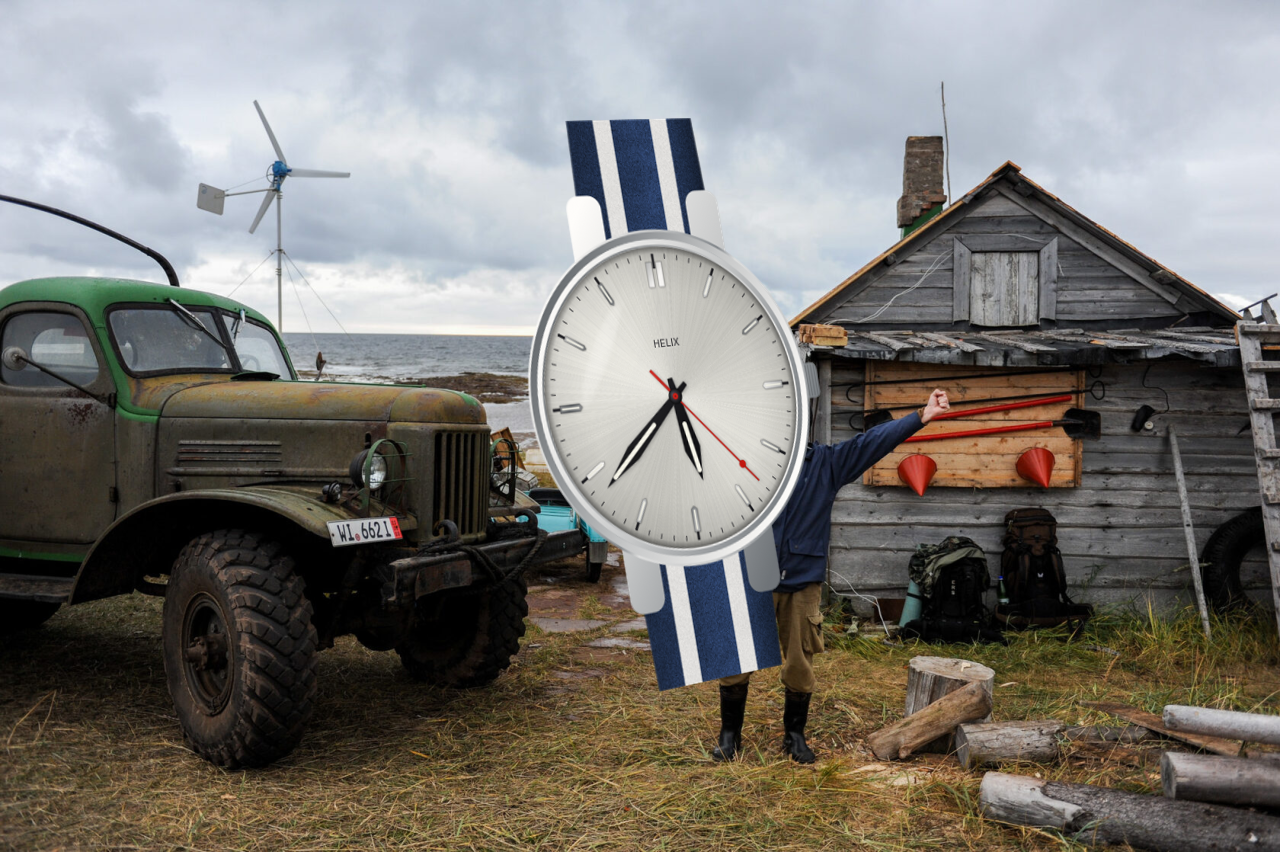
5:38:23
